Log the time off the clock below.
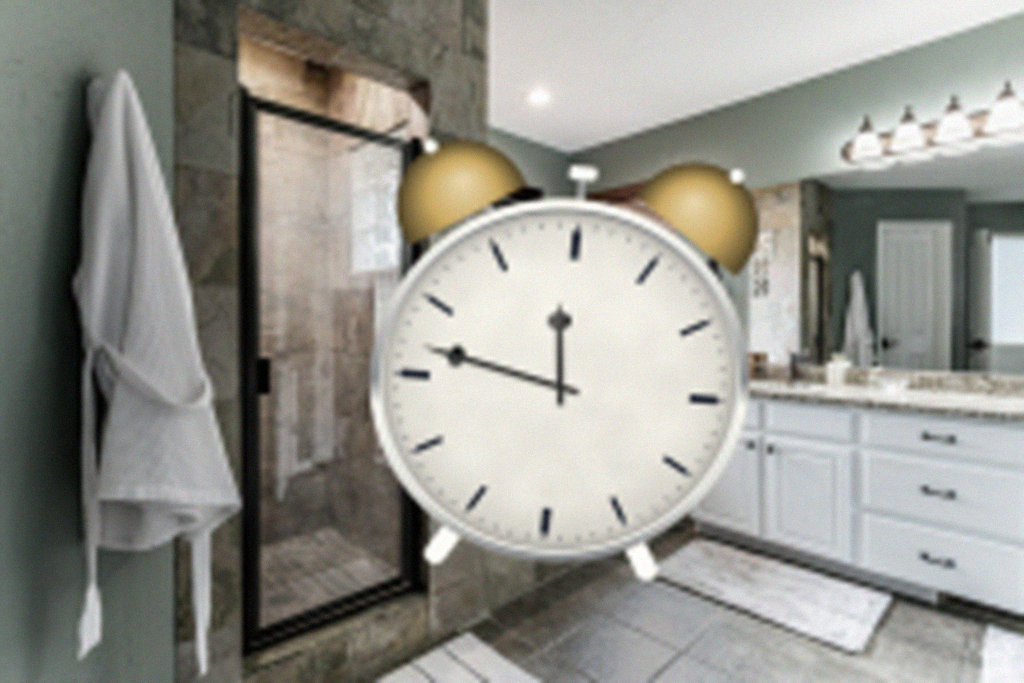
11:47
